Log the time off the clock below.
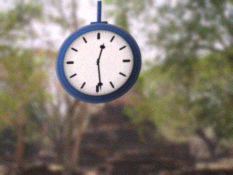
12:29
